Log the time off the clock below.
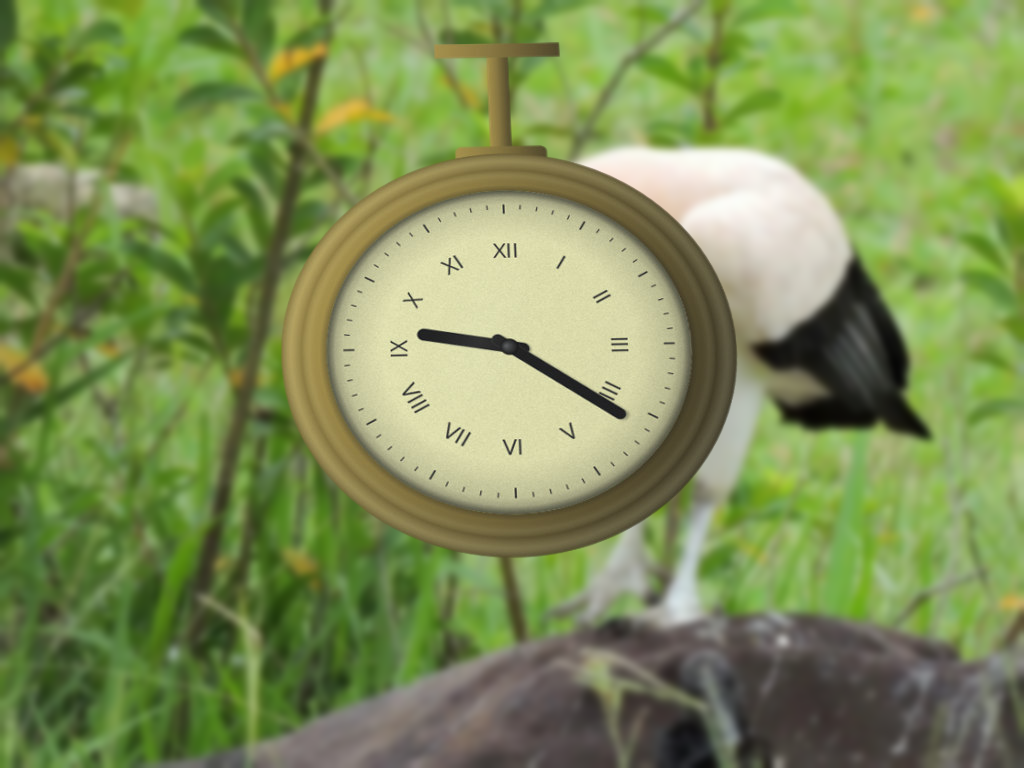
9:21
